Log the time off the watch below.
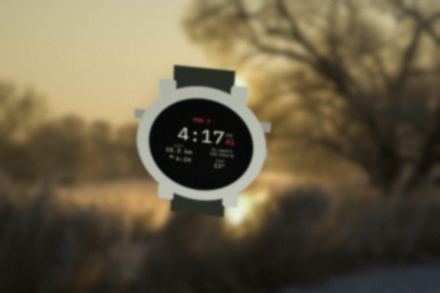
4:17
